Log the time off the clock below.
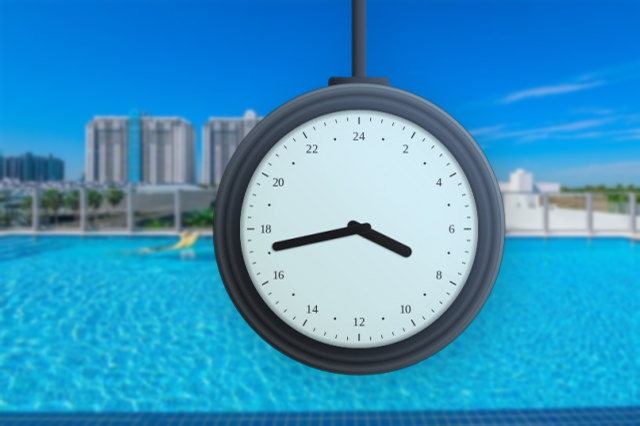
7:43
